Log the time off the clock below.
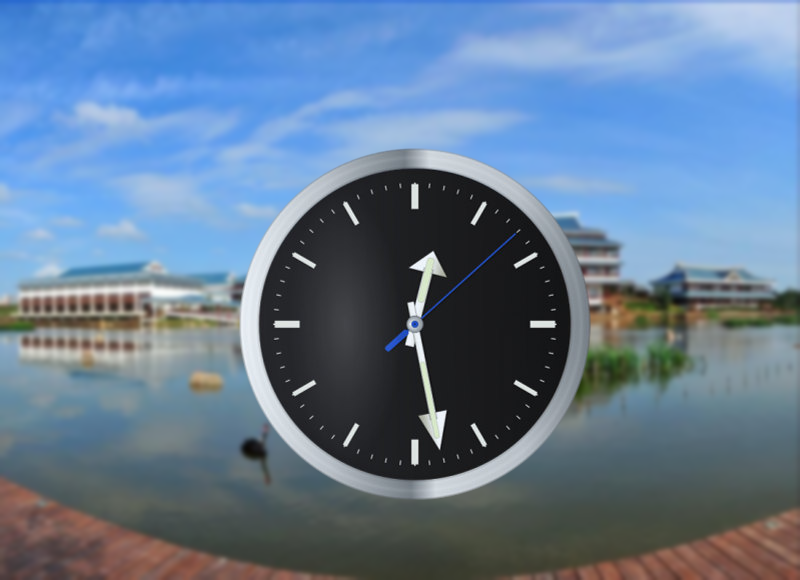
12:28:08
